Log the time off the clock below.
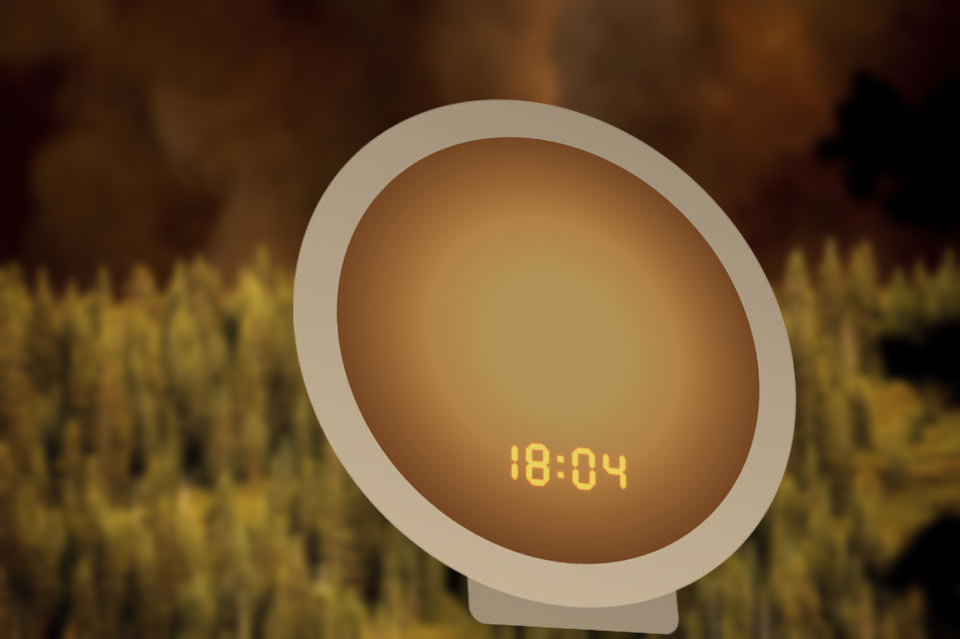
18:04
